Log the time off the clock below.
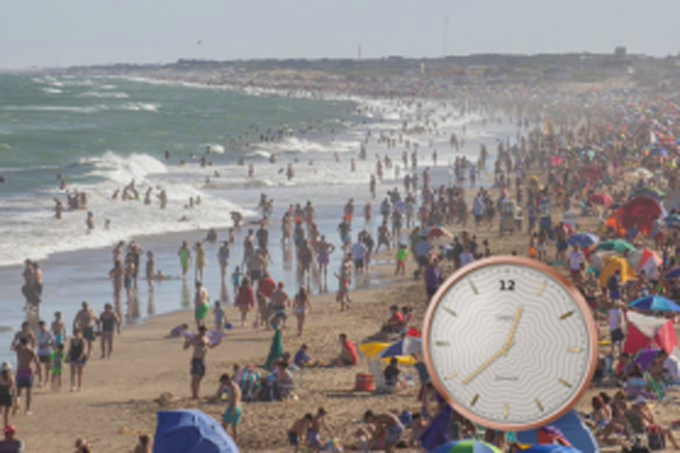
12:38
